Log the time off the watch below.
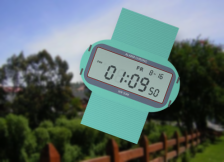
1:09:50
